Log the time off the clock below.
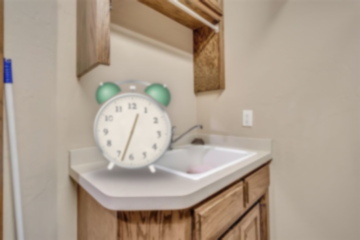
12:33
